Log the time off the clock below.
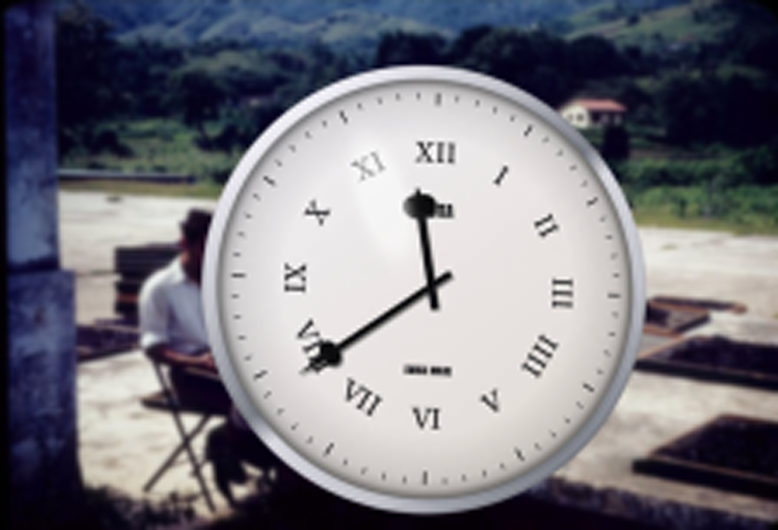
11:39
